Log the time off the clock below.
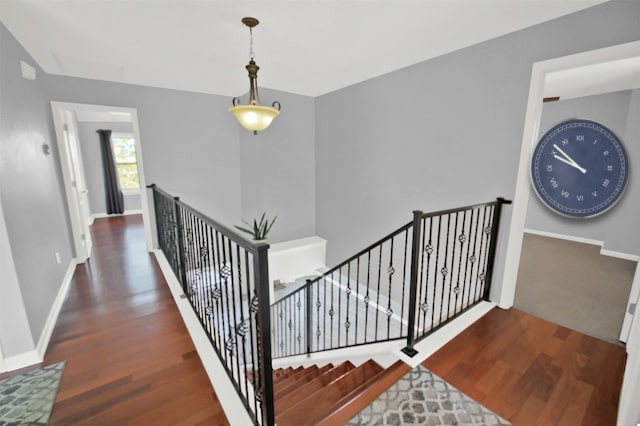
9:52
